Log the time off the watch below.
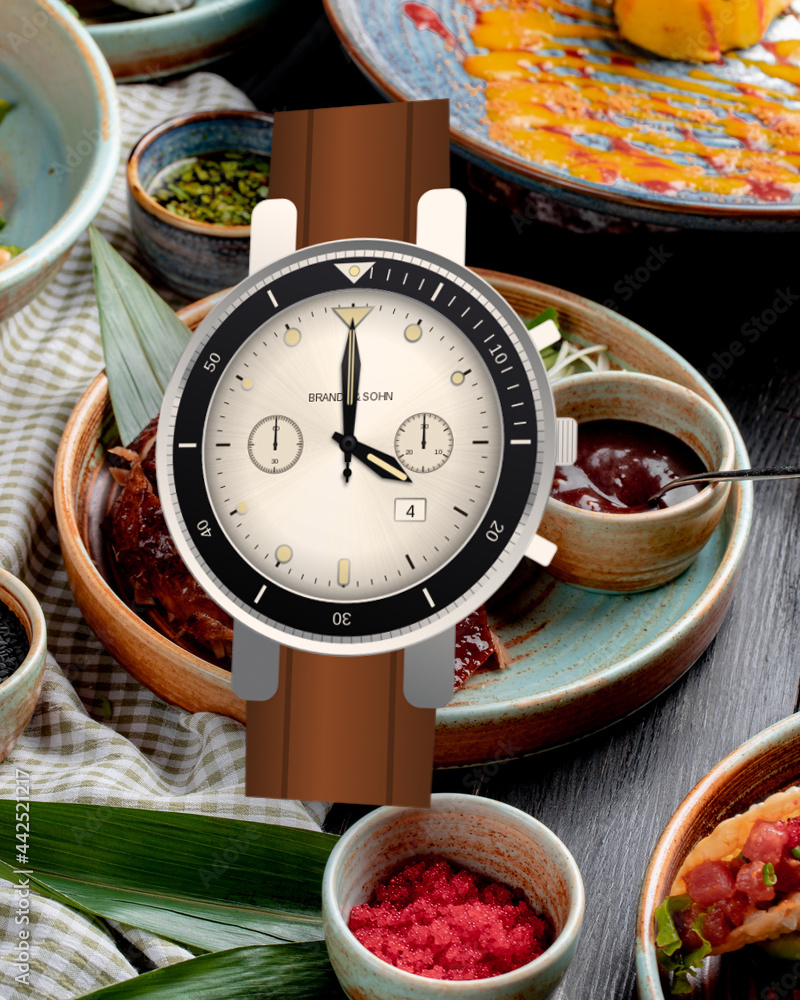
4:00
